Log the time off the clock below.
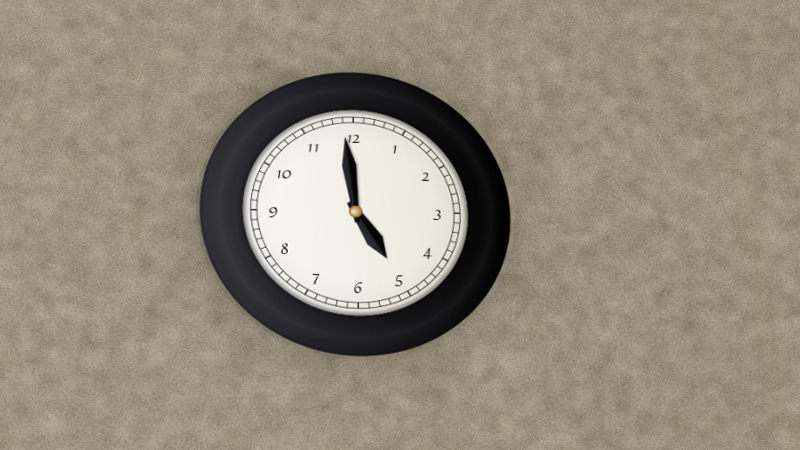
4:59
